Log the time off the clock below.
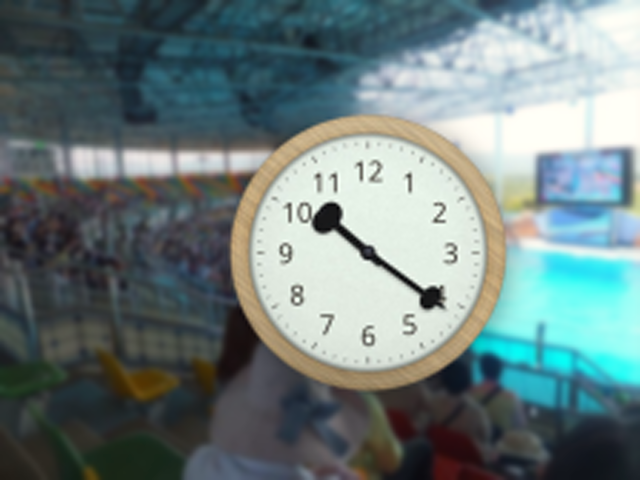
10:21
